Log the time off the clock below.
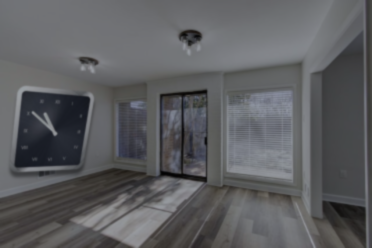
10:51
